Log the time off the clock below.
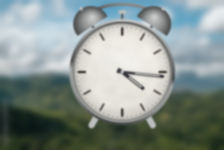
4:16
